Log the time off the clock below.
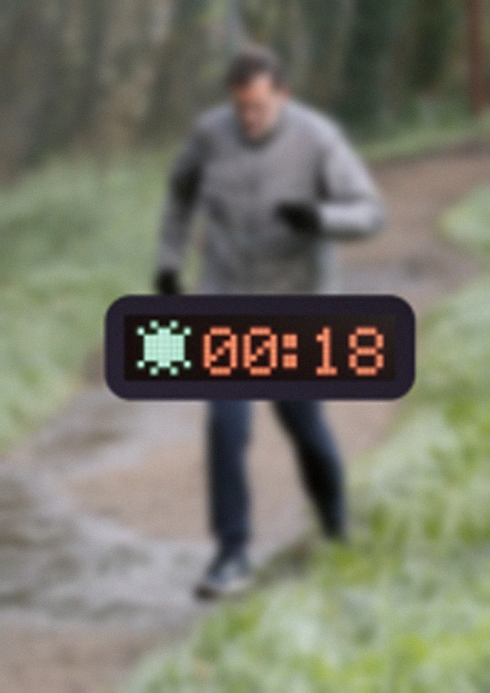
0:18
